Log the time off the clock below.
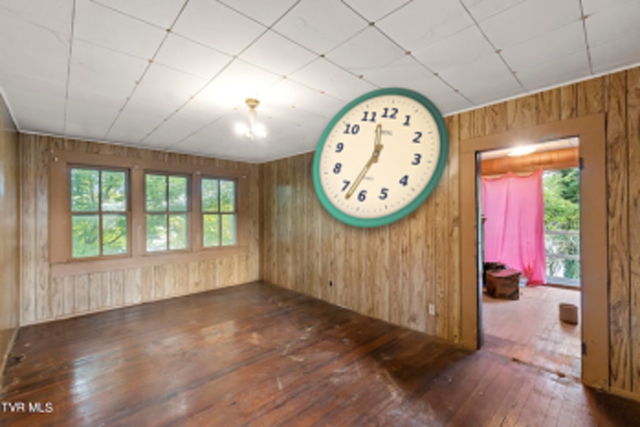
11:33
